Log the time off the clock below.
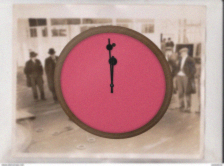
11:59
